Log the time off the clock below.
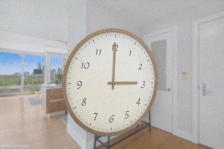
3:00
